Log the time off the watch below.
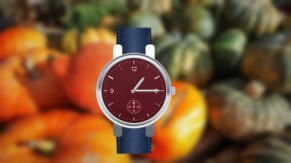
1:15
